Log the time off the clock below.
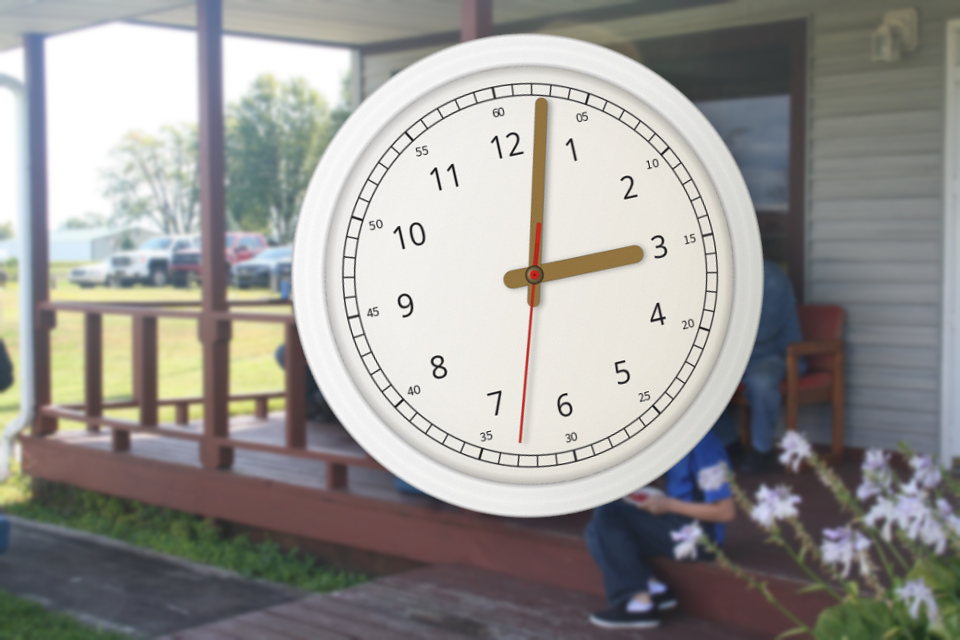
3:02:33
